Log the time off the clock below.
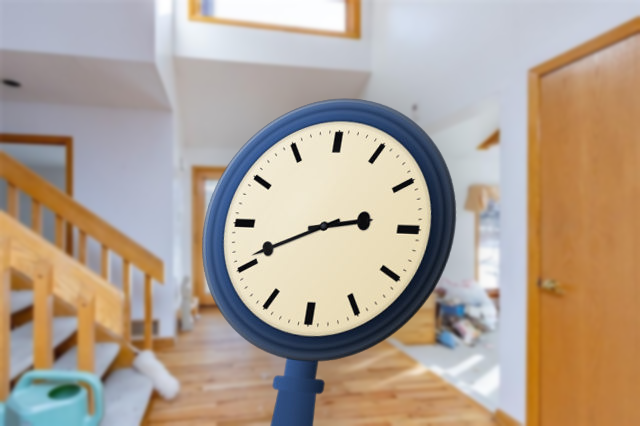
2:41
